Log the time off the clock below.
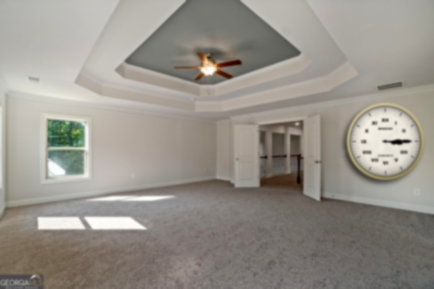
3:15
